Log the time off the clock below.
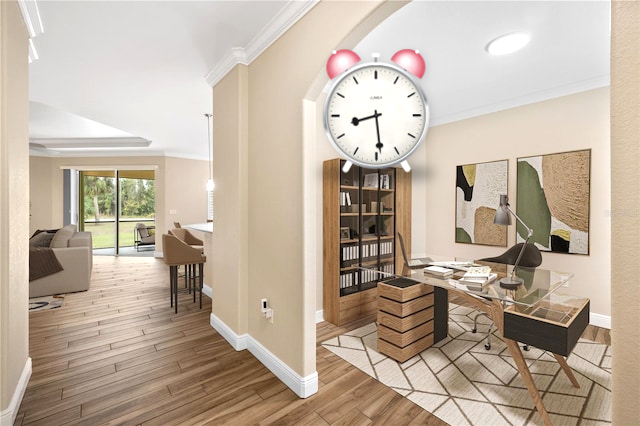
8:29
